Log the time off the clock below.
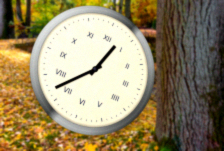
12:37
